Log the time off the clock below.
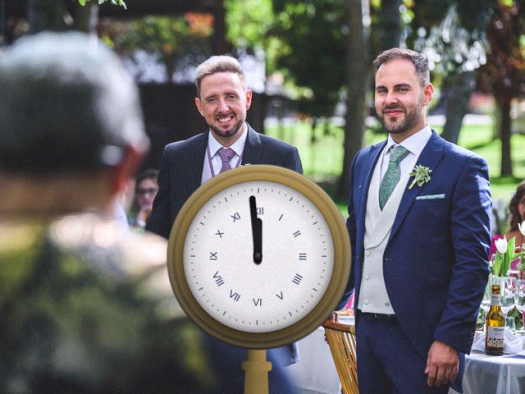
11:59
